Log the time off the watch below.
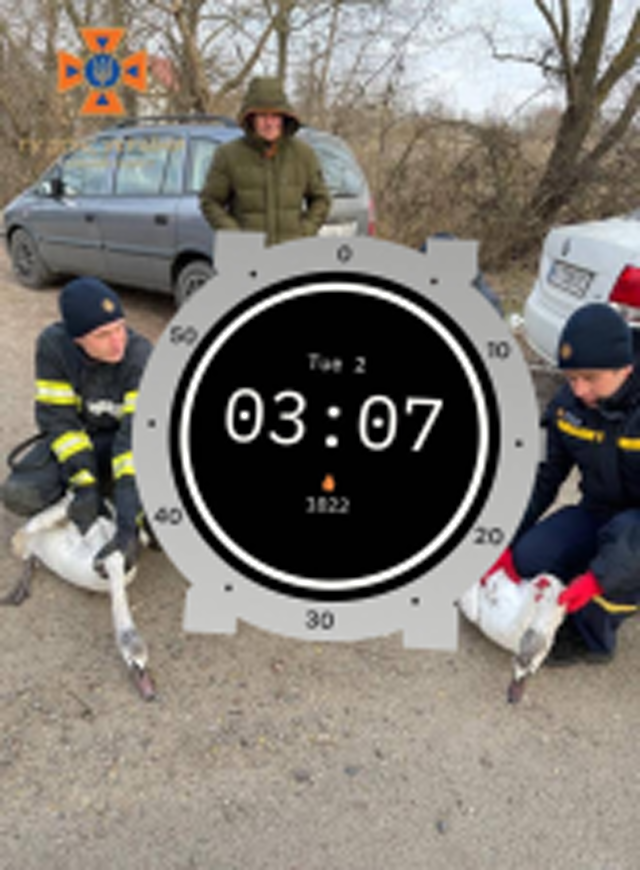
3:07
